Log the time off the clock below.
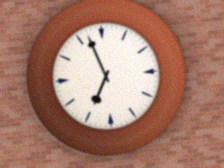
6:57
